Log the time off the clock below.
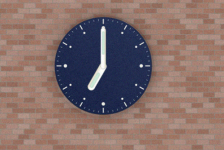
7:00
